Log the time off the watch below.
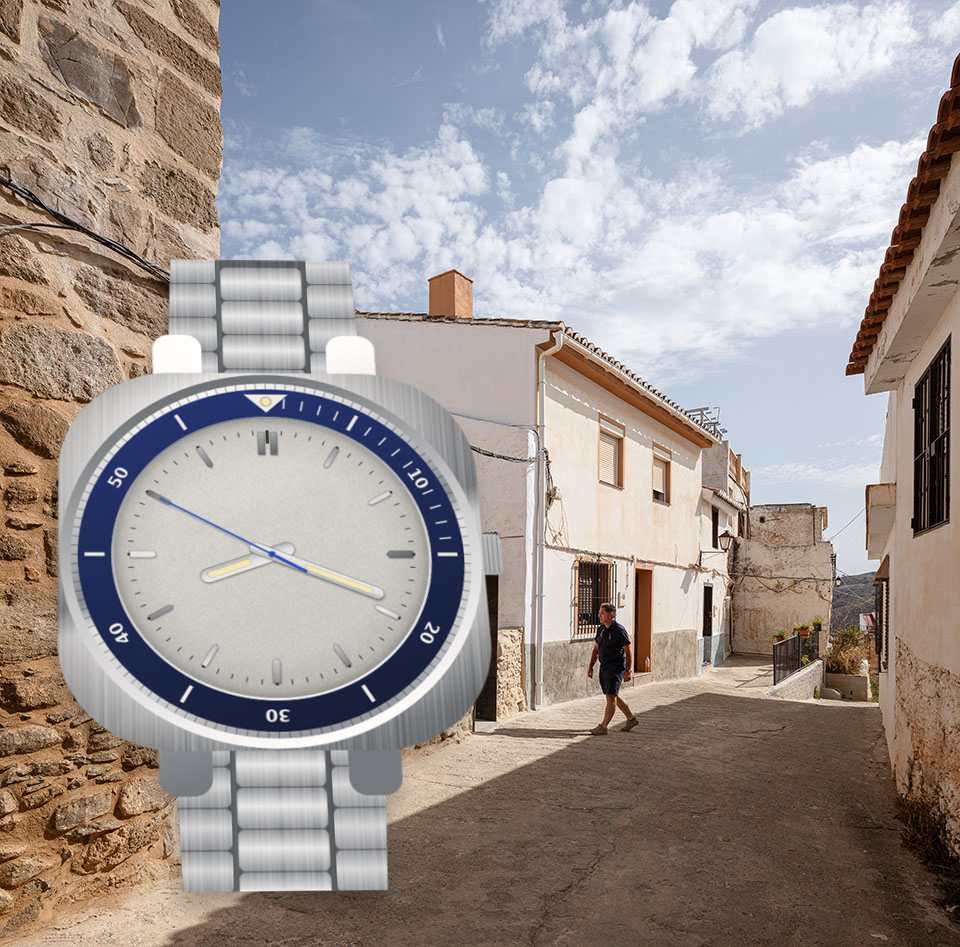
8:18:50
